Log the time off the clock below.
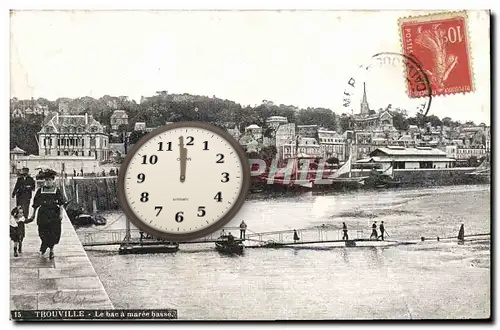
11:59
